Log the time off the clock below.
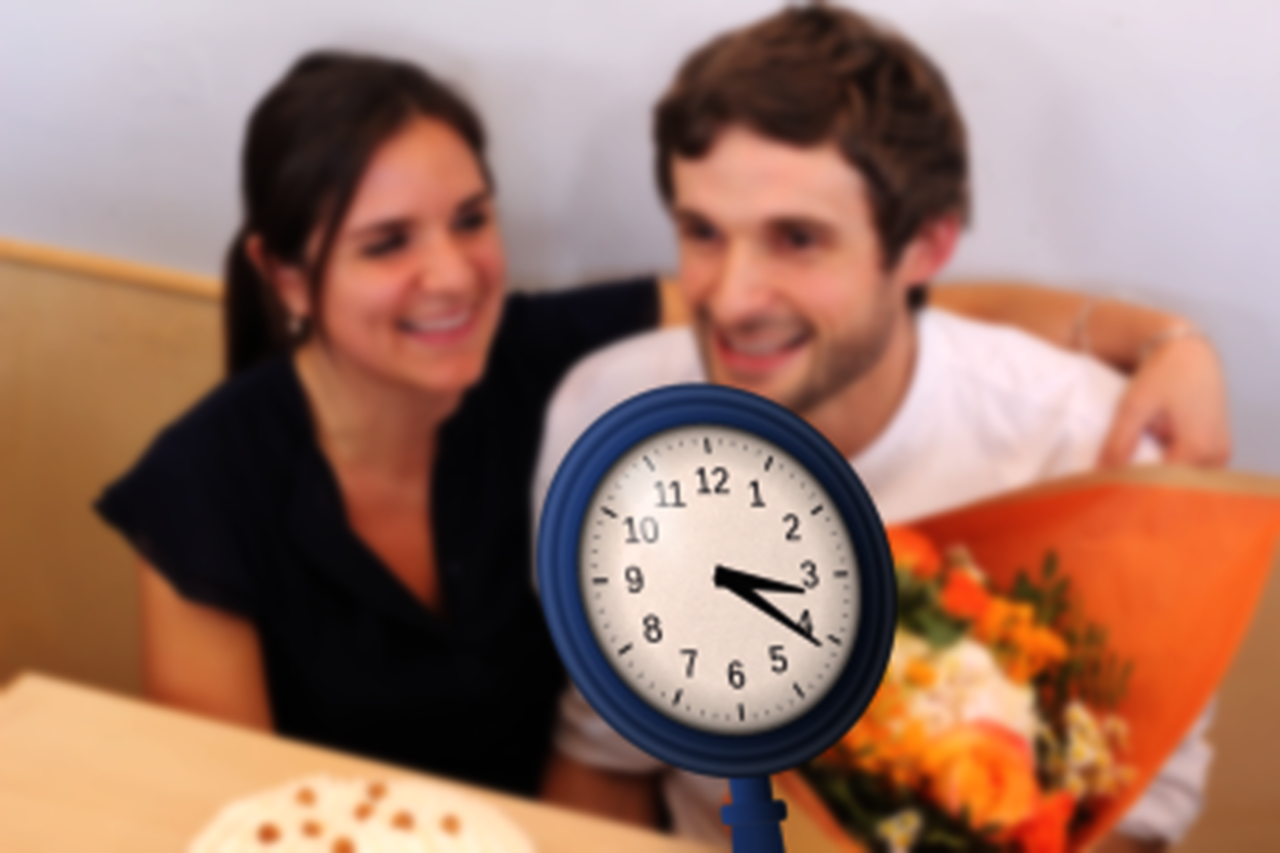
3:21
